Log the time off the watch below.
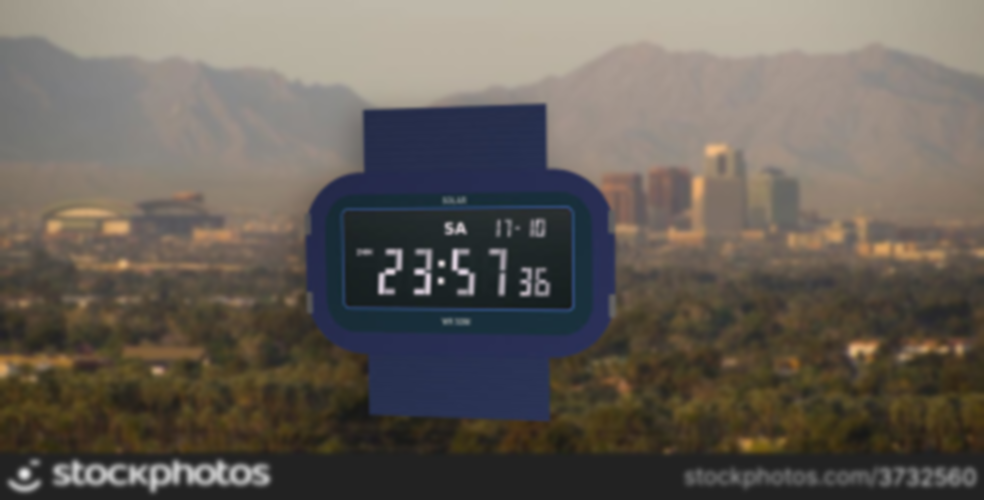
23:57:36
